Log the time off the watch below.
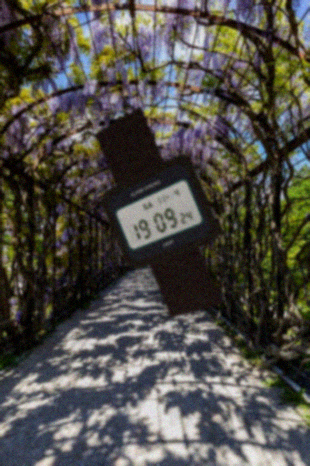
19:09
